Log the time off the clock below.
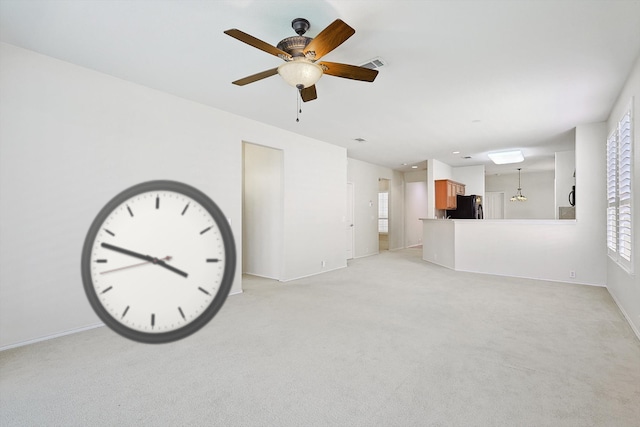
3:47:43
